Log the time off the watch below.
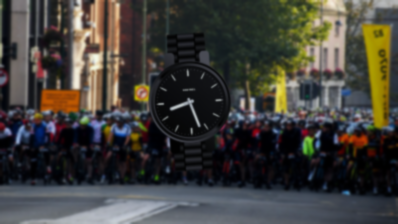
8:27
